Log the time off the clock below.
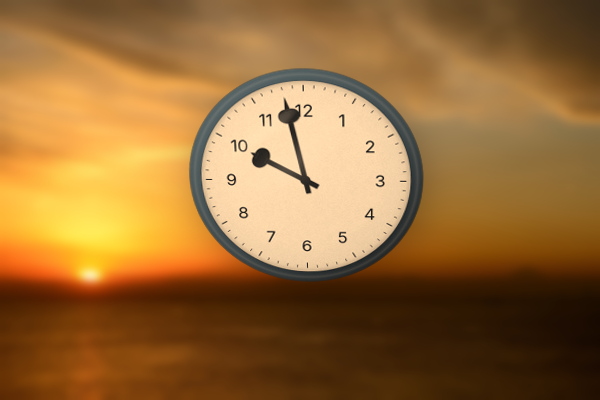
9:58
